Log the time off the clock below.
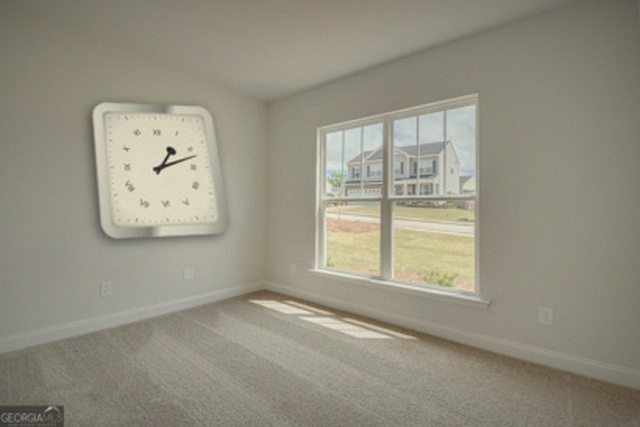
1:12
